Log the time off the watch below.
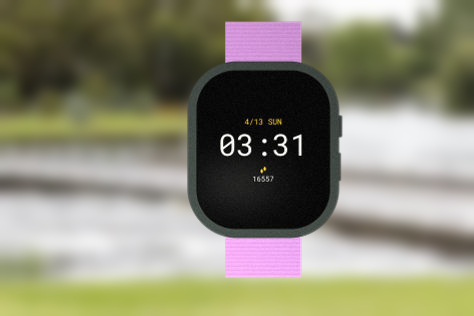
3:31
